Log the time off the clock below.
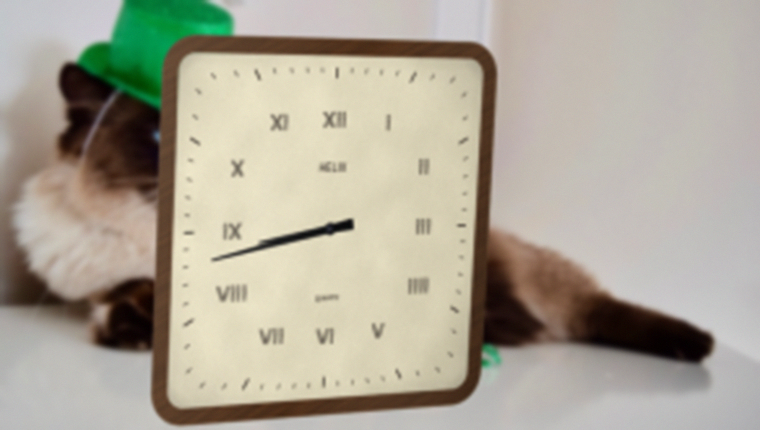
8:43
